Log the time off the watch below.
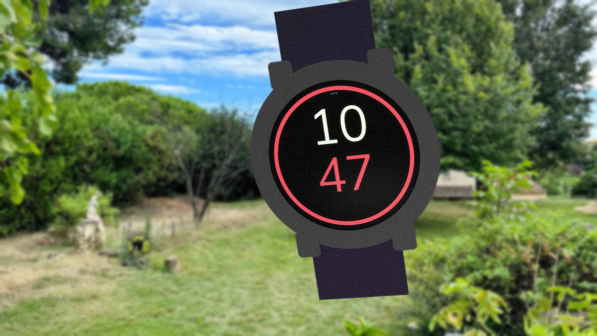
10:47
